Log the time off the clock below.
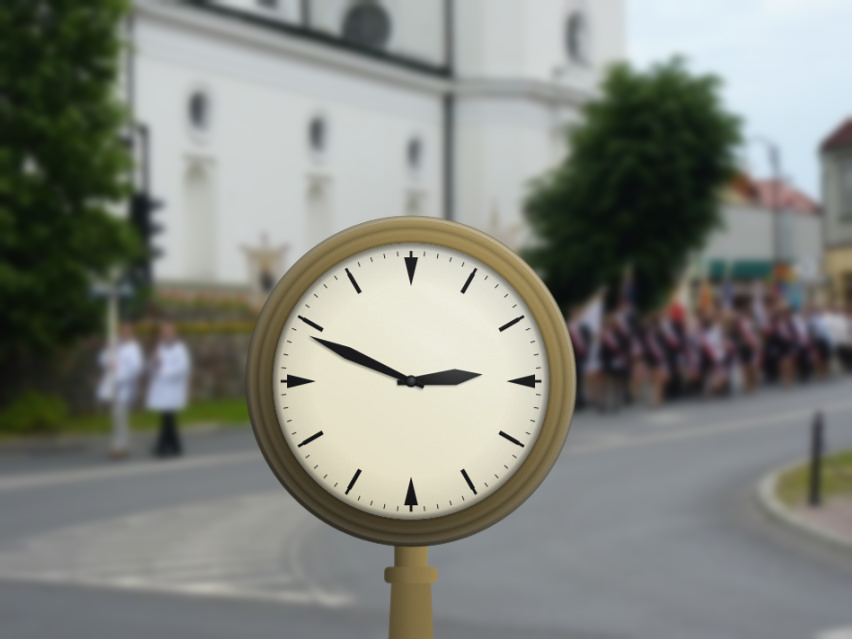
2:49
